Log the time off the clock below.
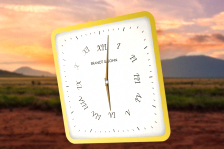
6:02
